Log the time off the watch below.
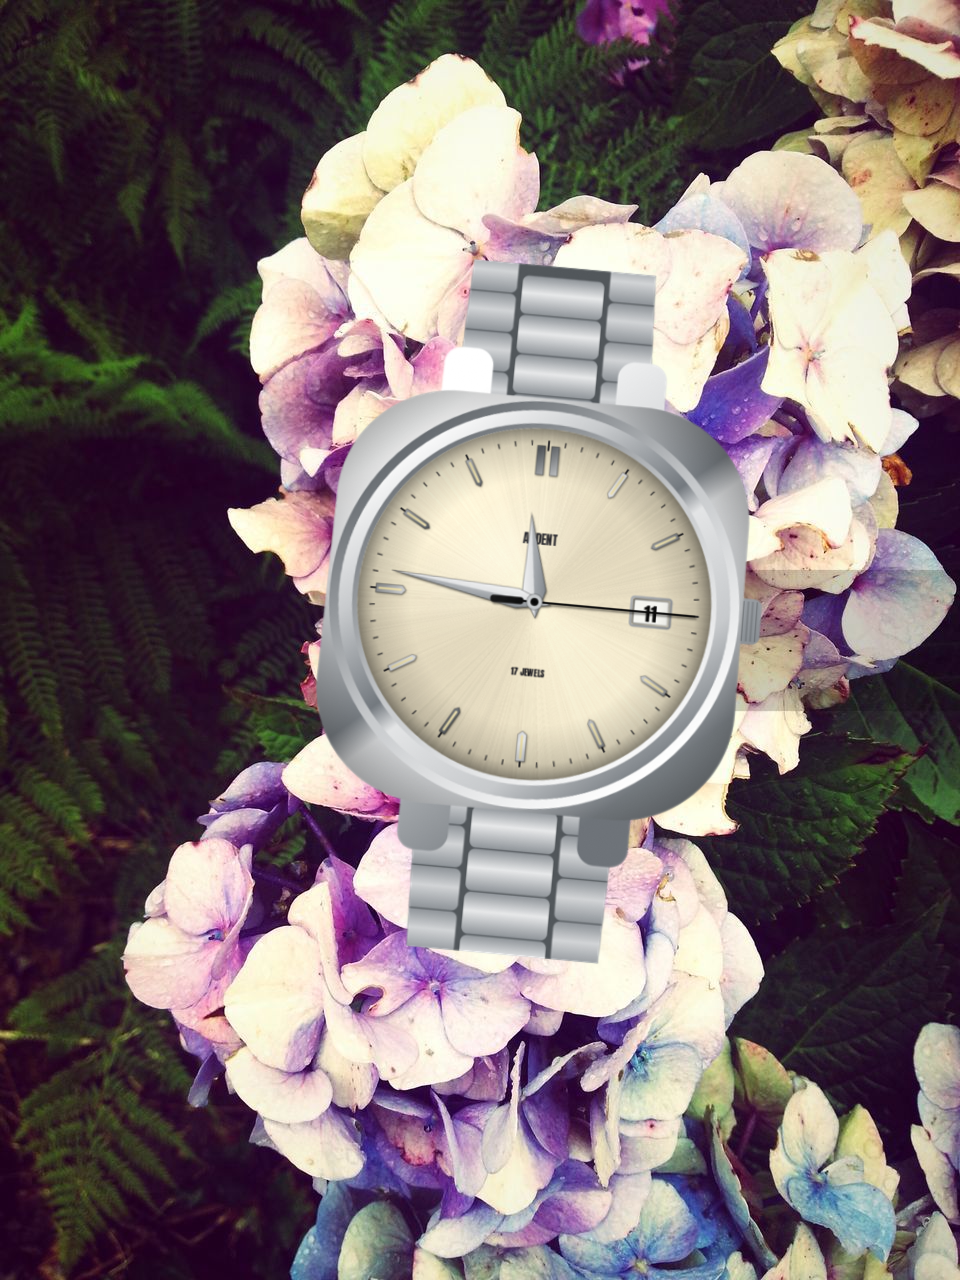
11:46:15
